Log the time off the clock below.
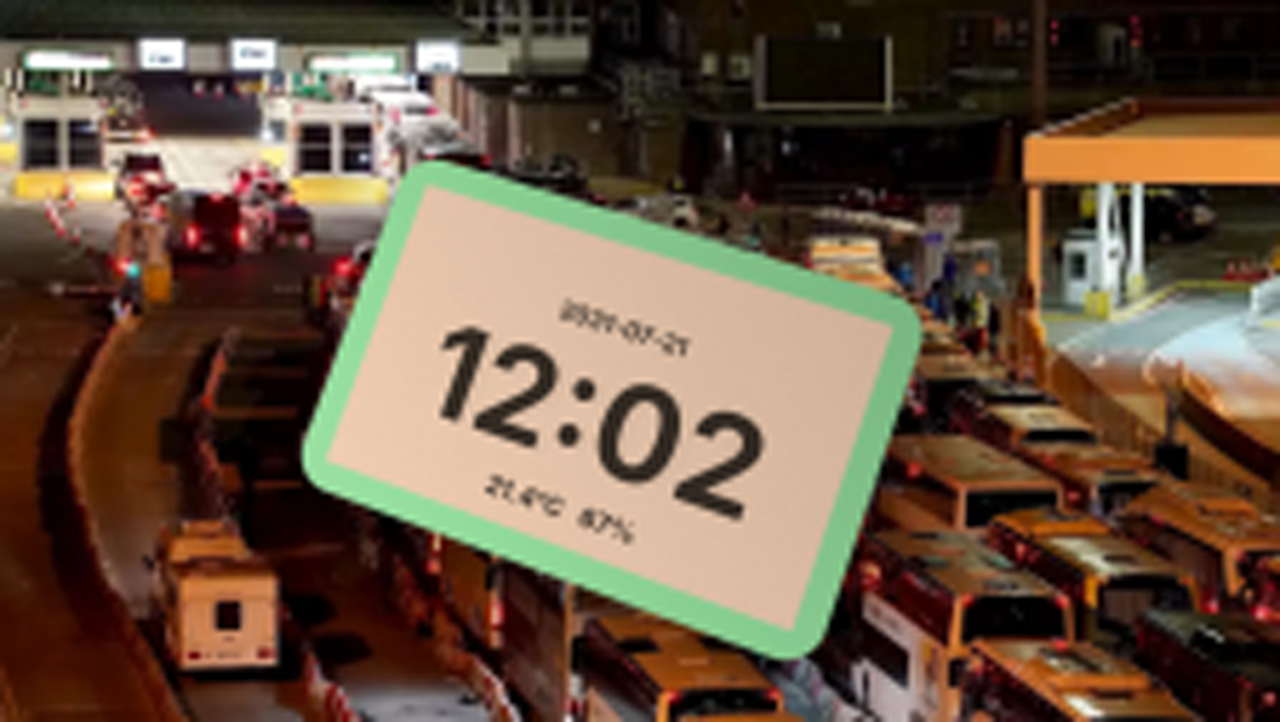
12:02
